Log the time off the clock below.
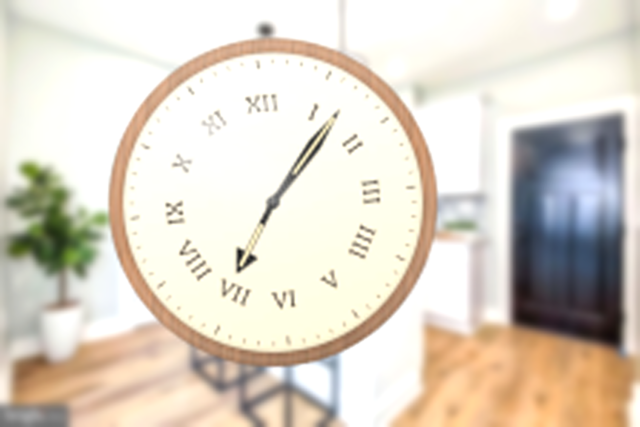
7:07
